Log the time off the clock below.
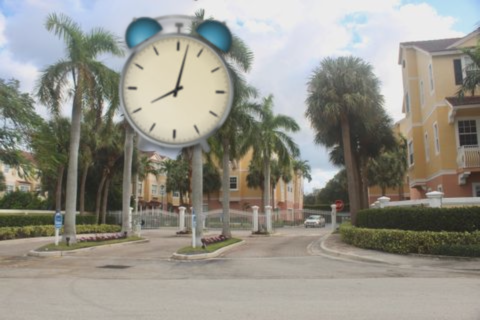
8:02
